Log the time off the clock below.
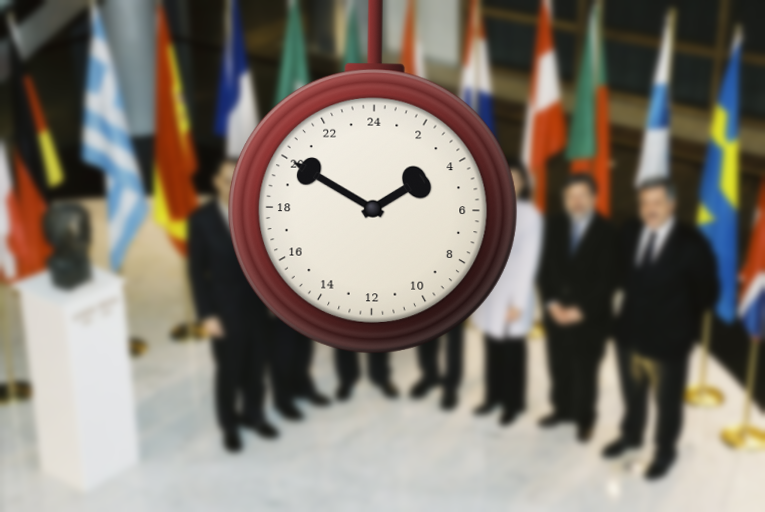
3:50
